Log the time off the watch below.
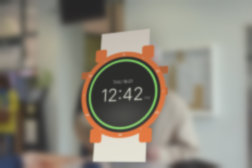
12:42
